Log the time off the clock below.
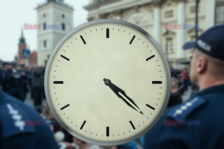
4:22
